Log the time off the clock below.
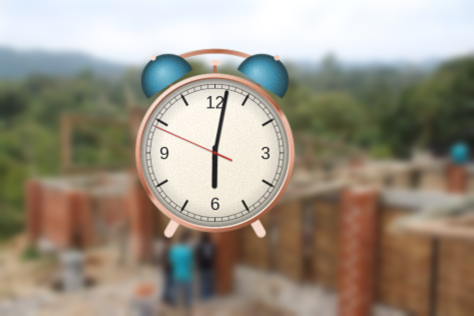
6:01:49
